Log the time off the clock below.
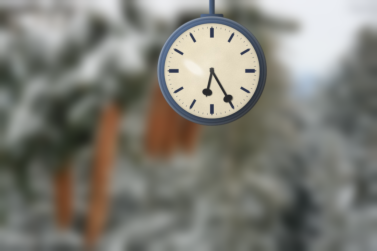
6:25
